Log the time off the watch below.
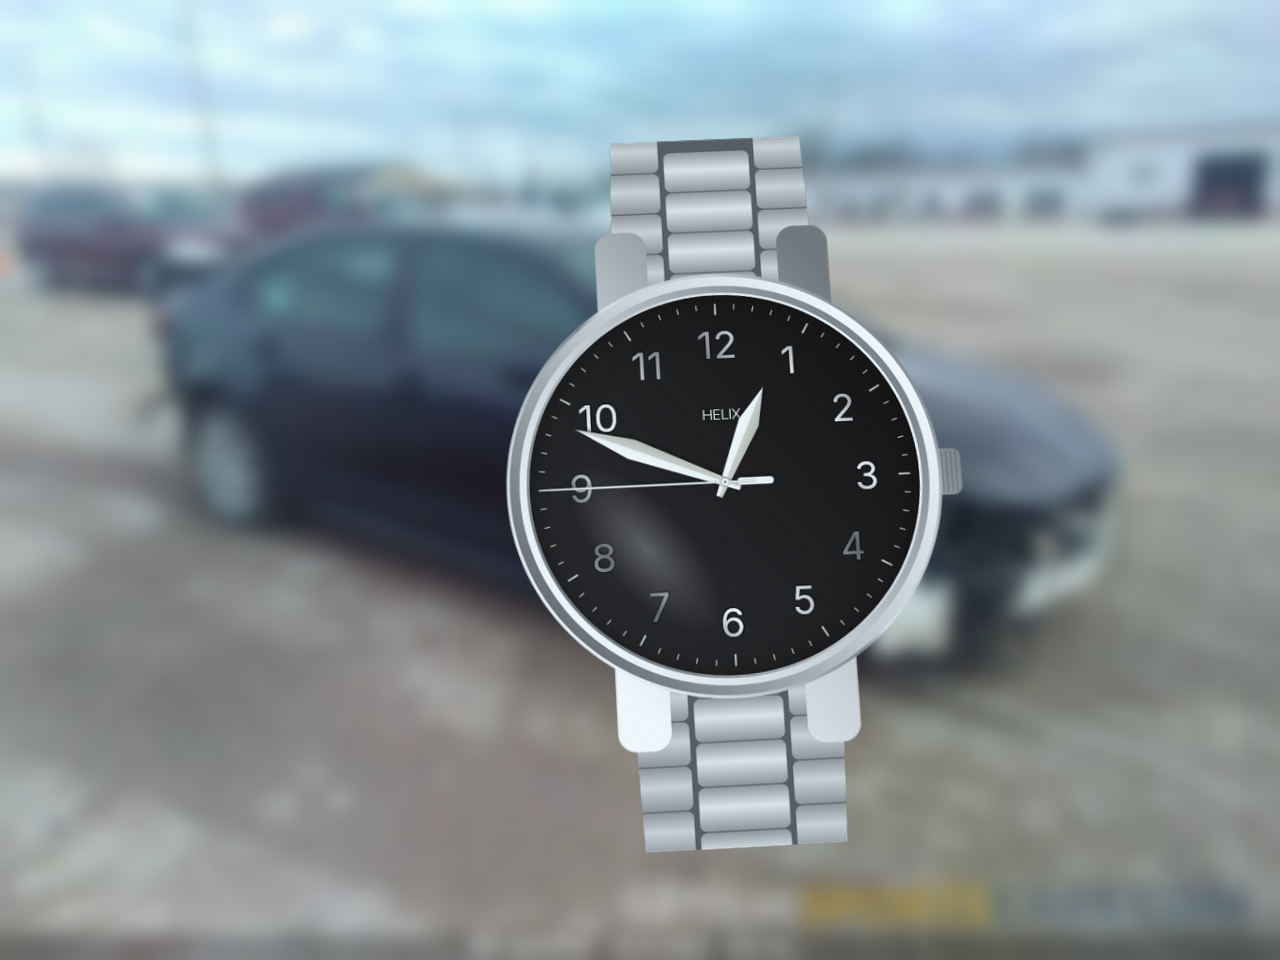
12:48:45
